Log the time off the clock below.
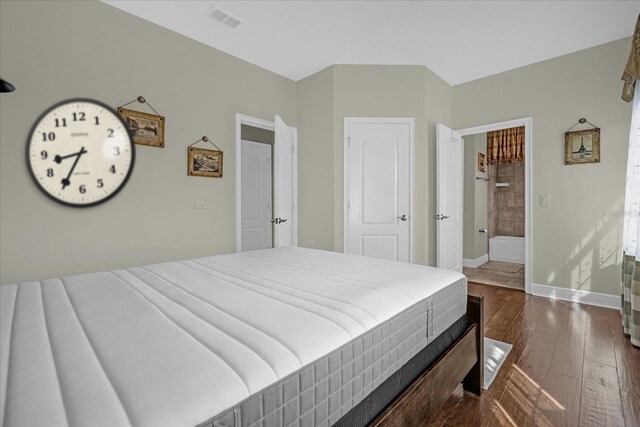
8:35
